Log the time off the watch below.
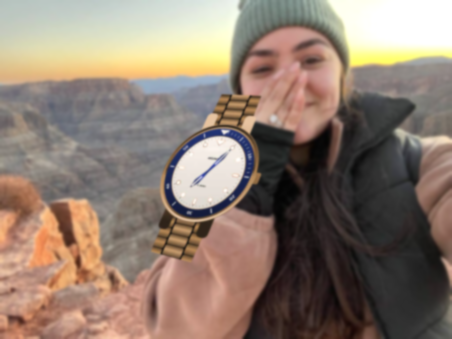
7:05
